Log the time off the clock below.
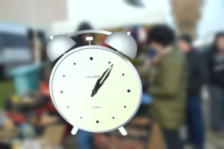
1:06
